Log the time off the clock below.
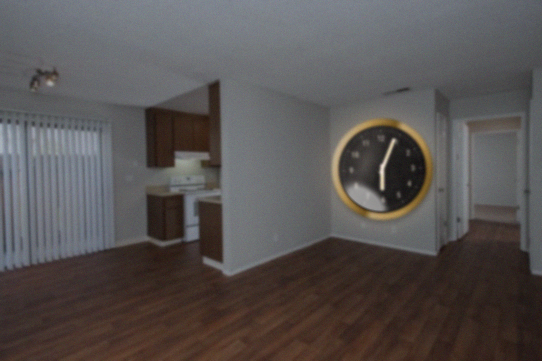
6:04
